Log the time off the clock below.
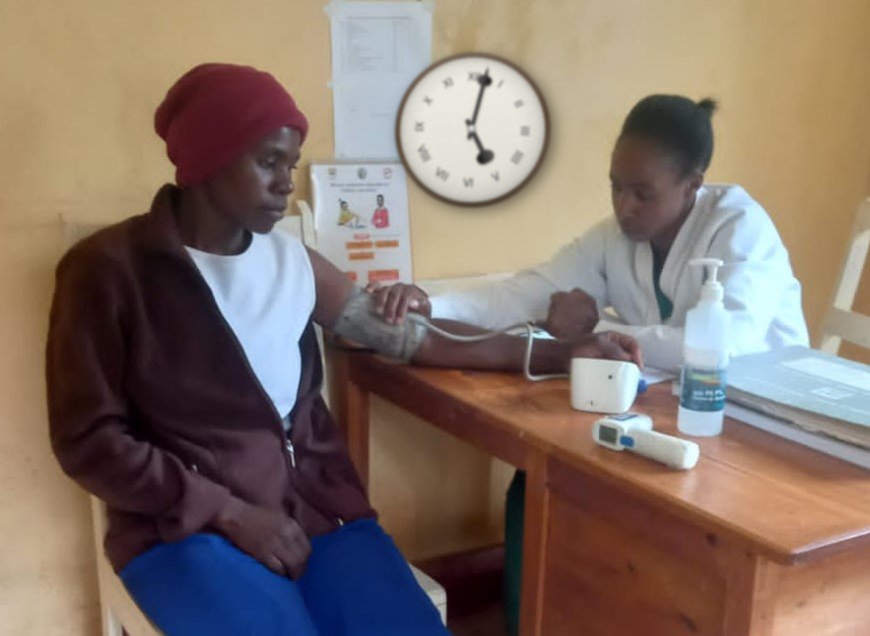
5:02
